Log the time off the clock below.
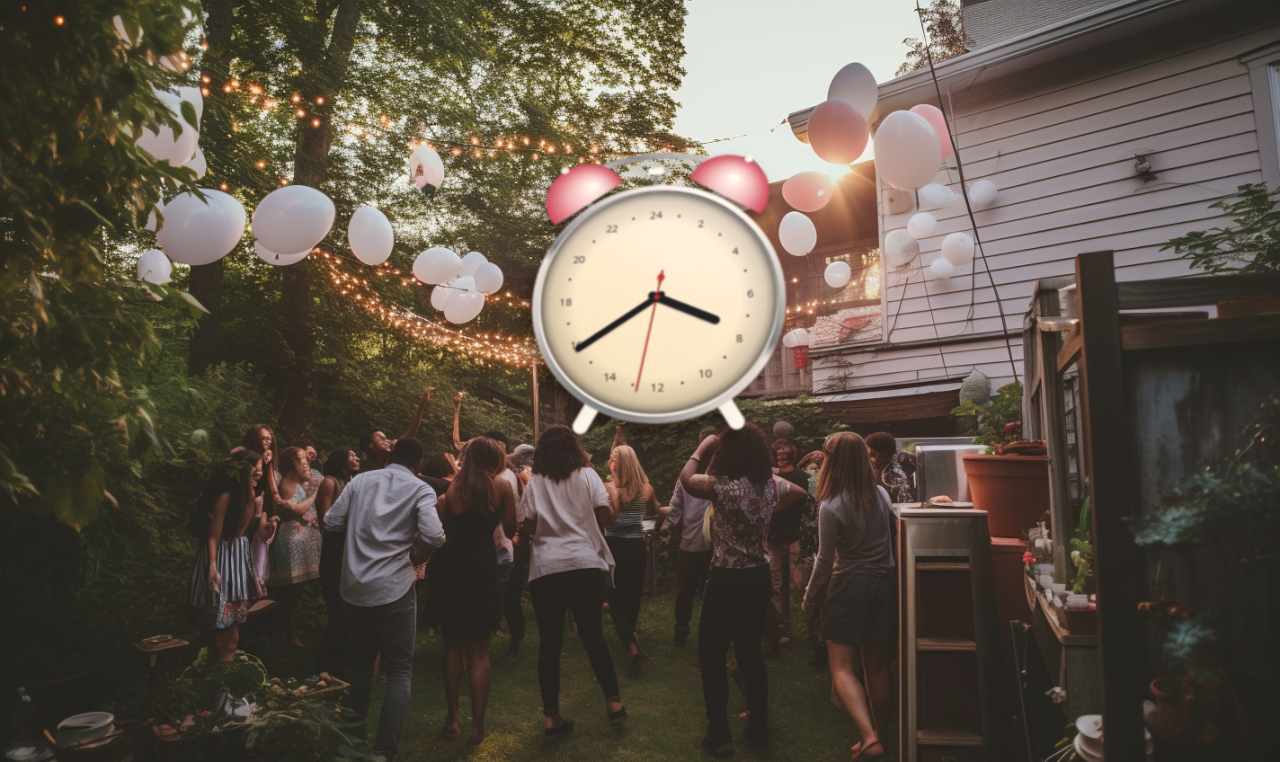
7:39:32
